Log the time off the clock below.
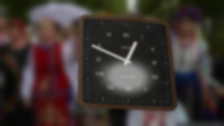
12:49
